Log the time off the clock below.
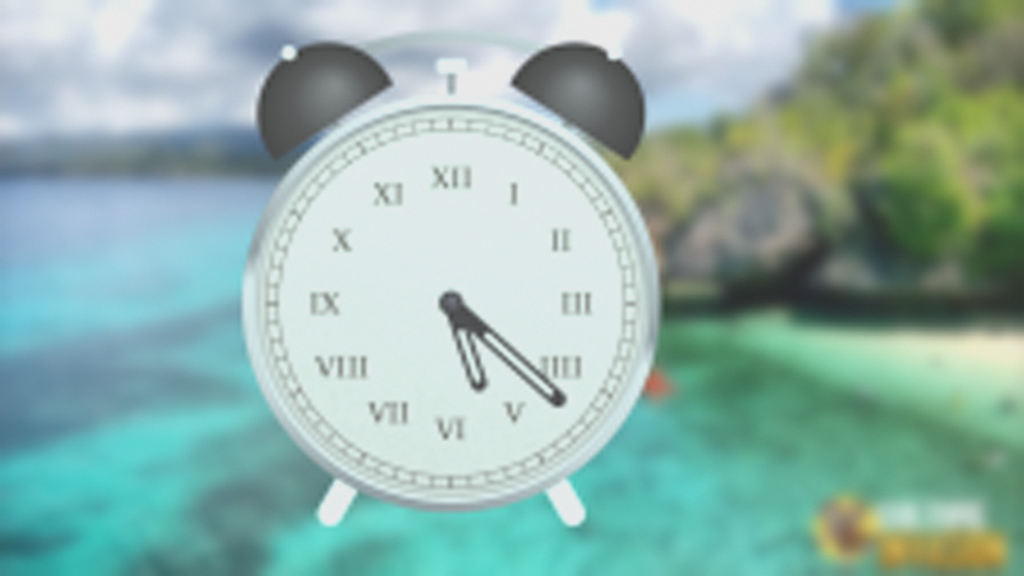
5:22
